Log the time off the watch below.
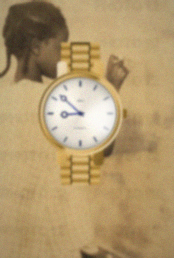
8:52
